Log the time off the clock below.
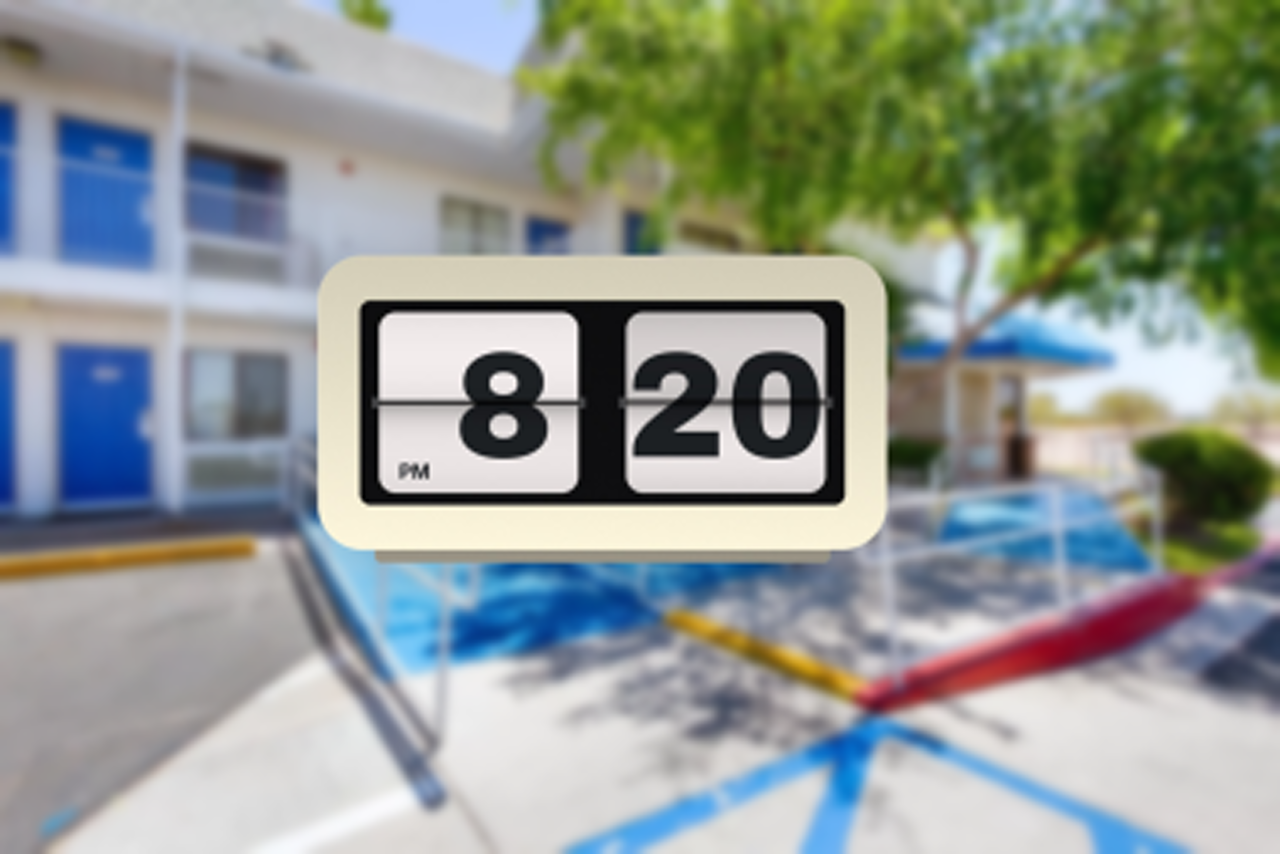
8:20
